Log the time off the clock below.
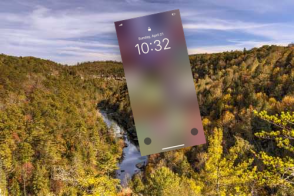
10:32
